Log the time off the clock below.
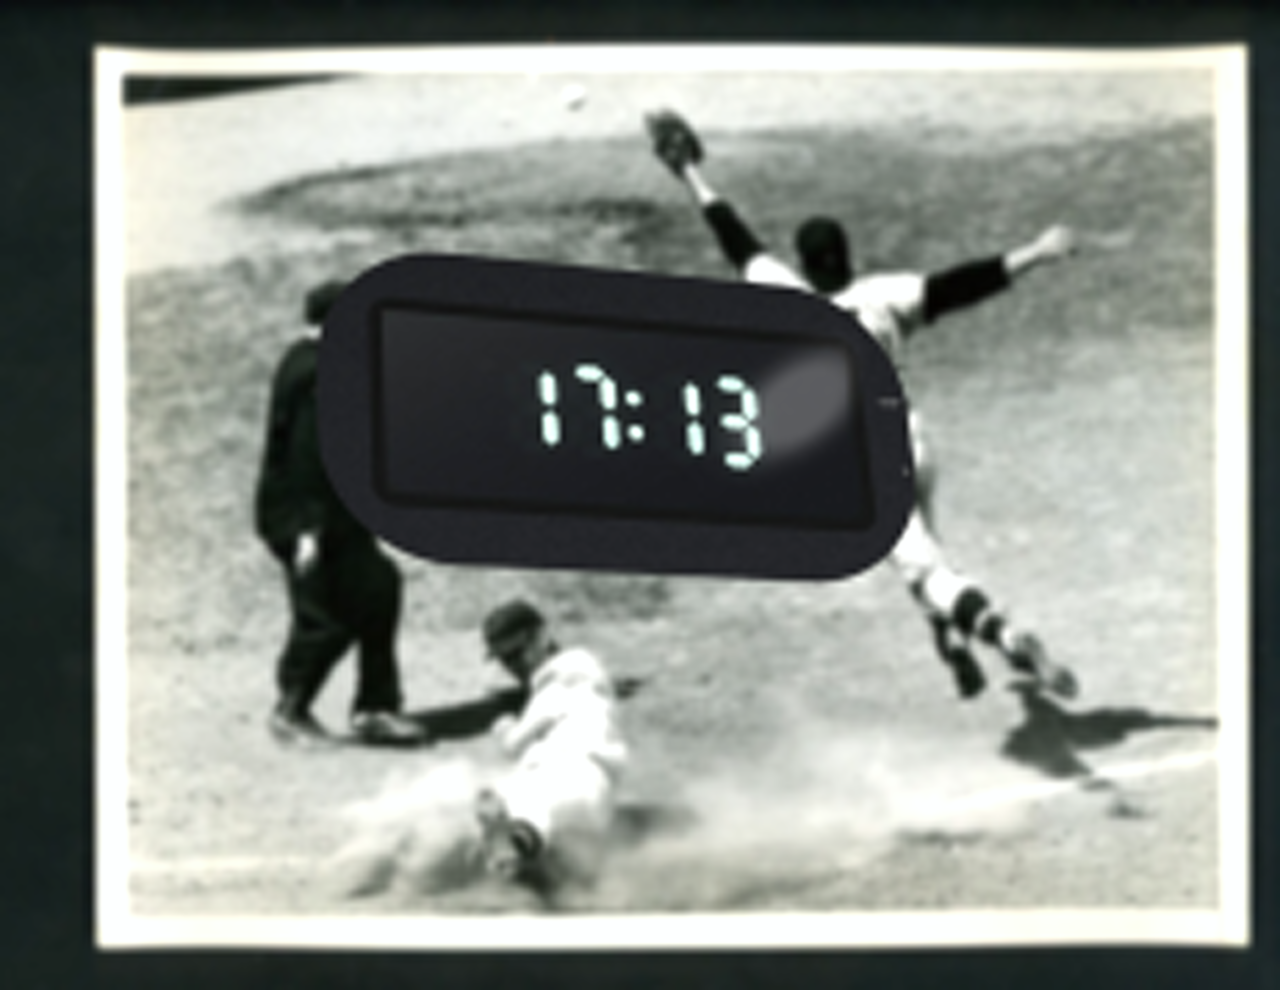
17:13
